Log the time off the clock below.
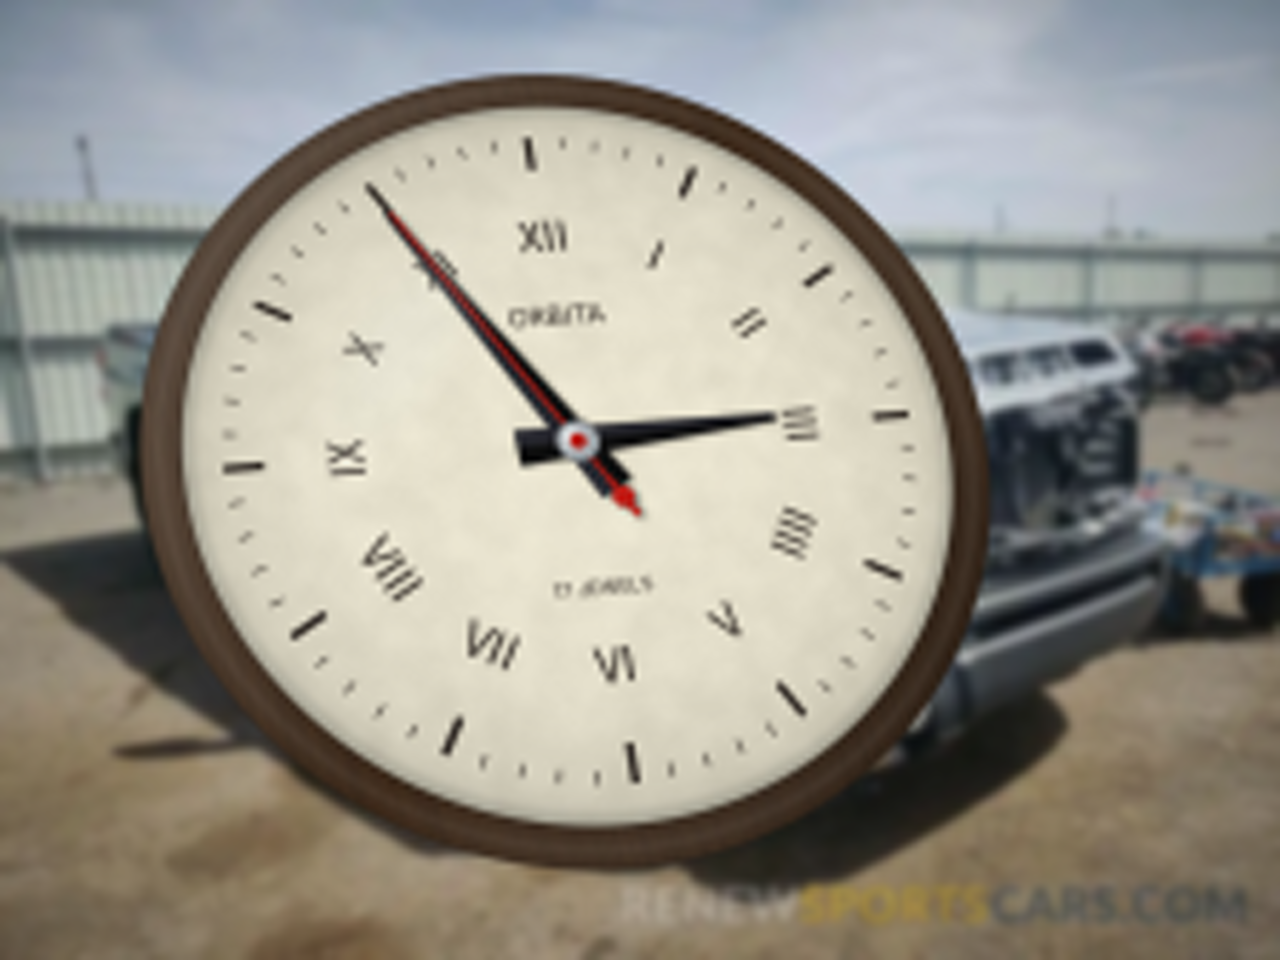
2:54:55
